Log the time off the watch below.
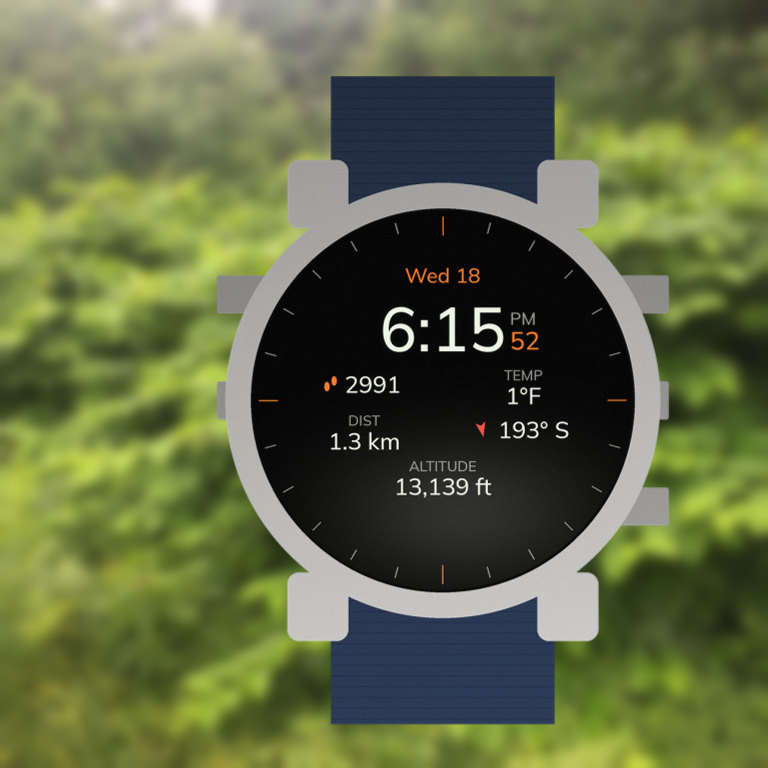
6:15:52
